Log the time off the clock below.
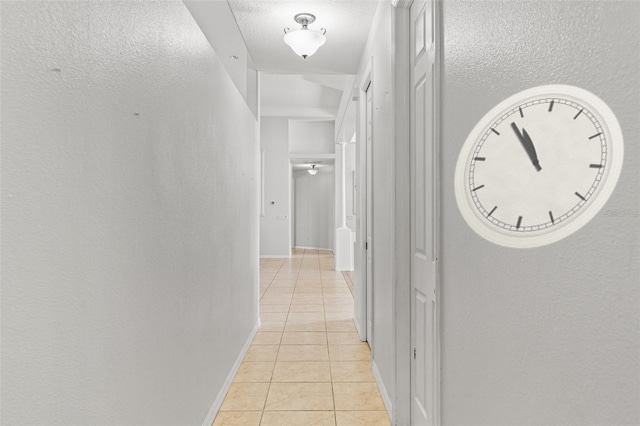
10:53
